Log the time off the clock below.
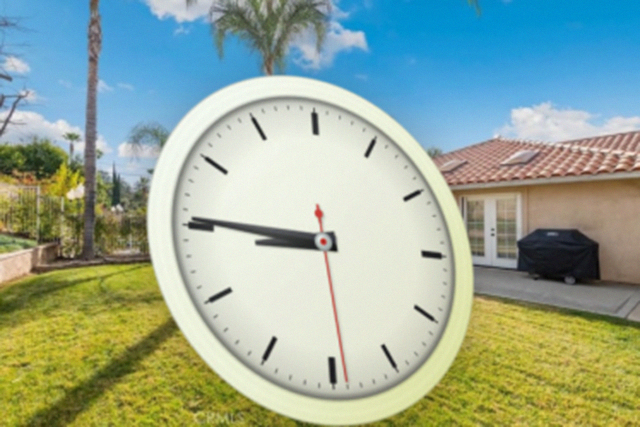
8:45:29
